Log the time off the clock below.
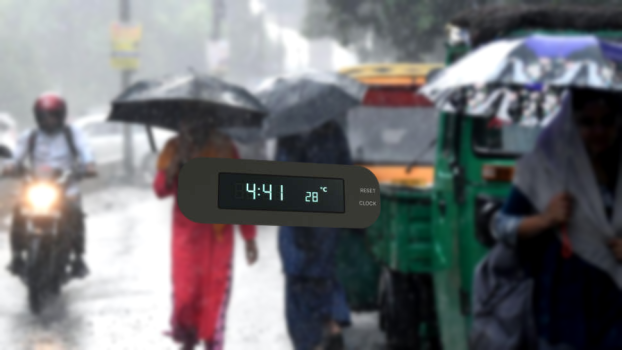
4:41
